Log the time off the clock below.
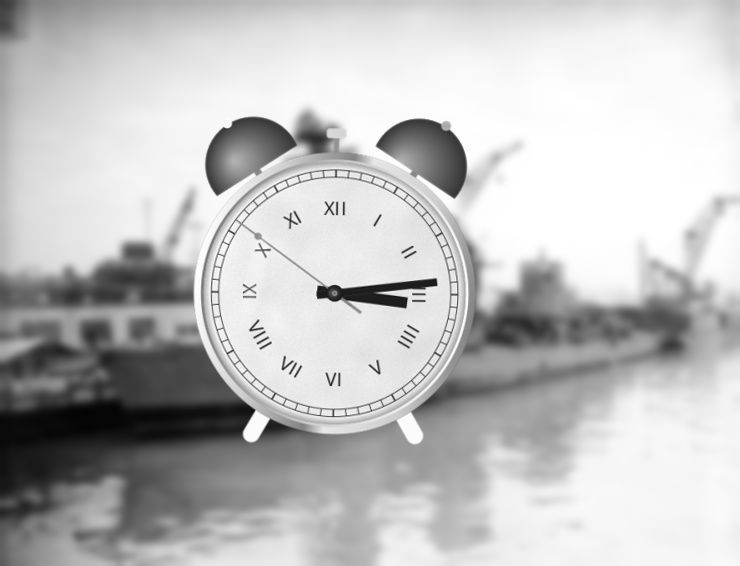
3:13:51
